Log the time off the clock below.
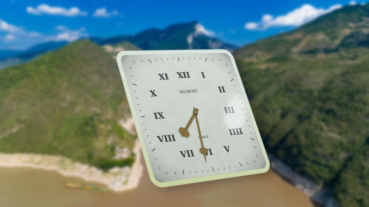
7:31
